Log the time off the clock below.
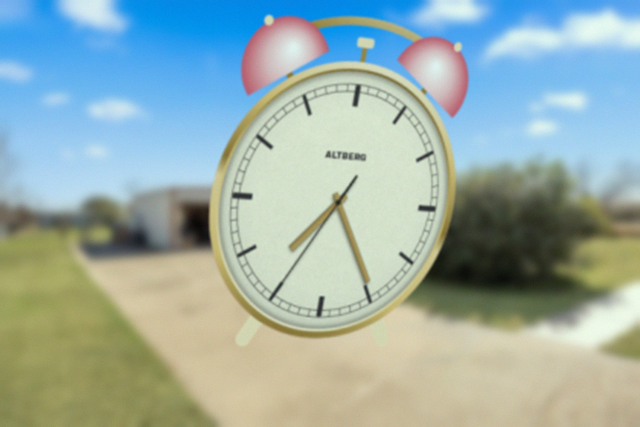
7:24:35
